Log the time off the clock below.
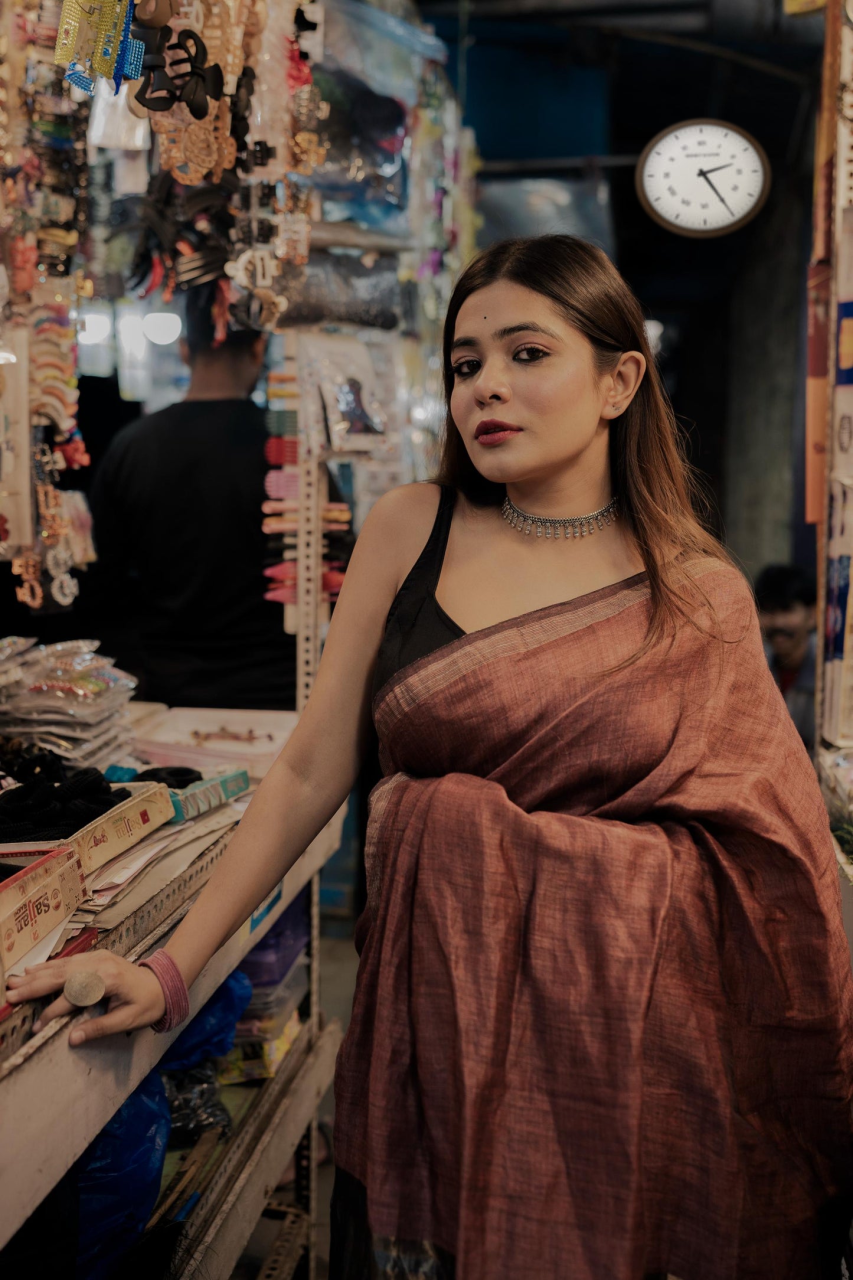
2:25
